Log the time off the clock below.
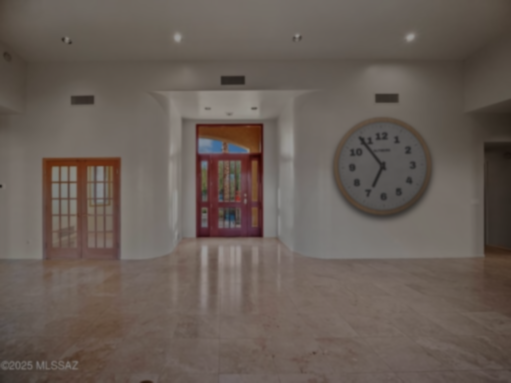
6:54
